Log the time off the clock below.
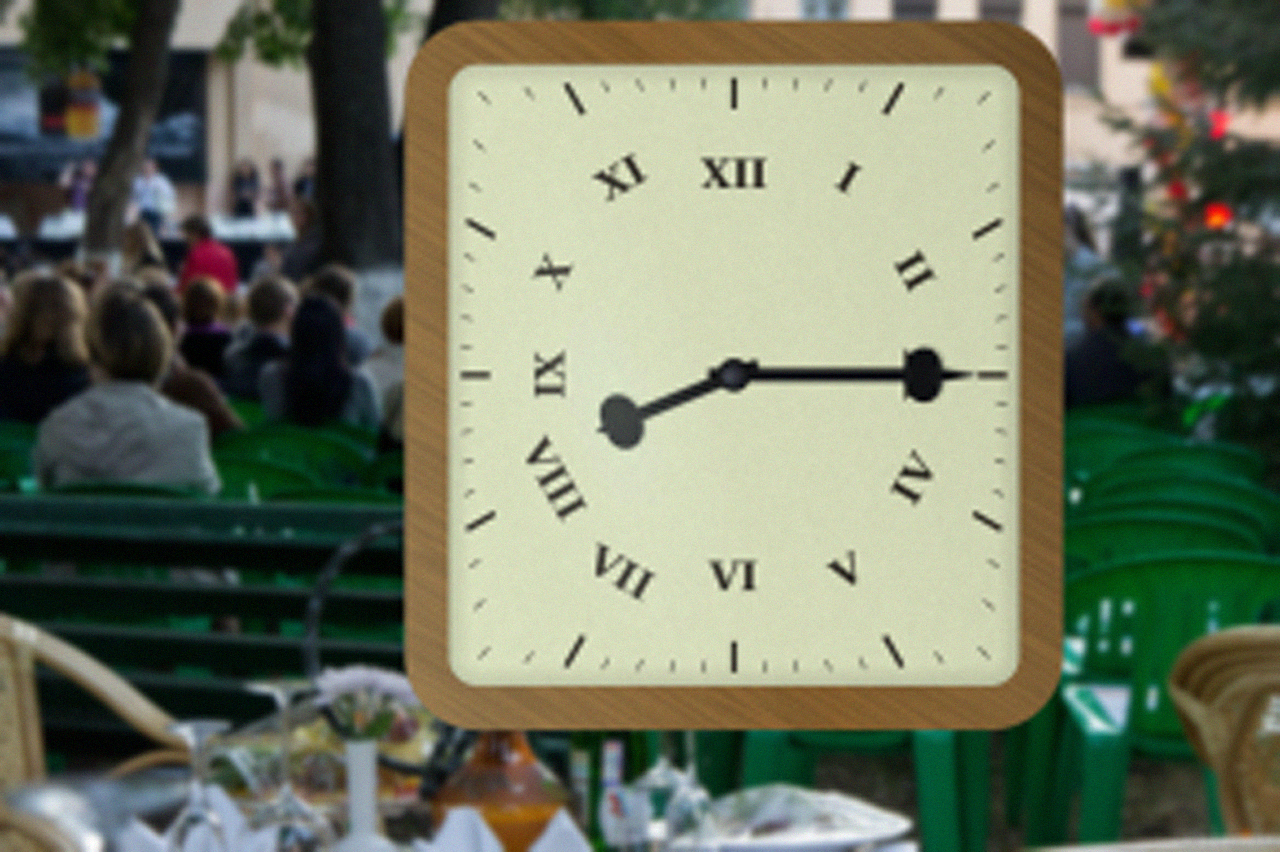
8:15
